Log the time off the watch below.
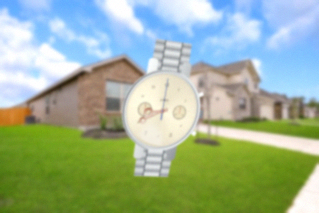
8:40
